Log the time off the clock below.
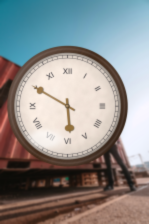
5:50
